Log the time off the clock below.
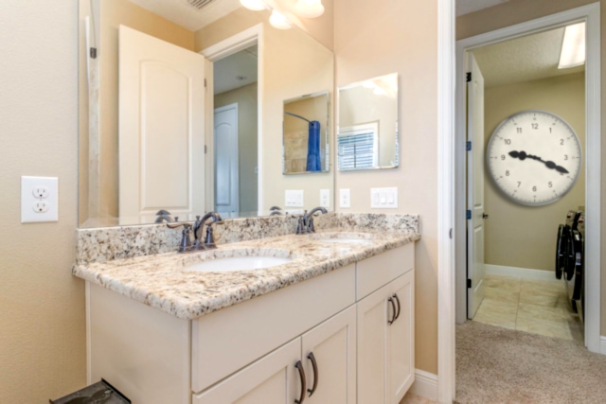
9:19
